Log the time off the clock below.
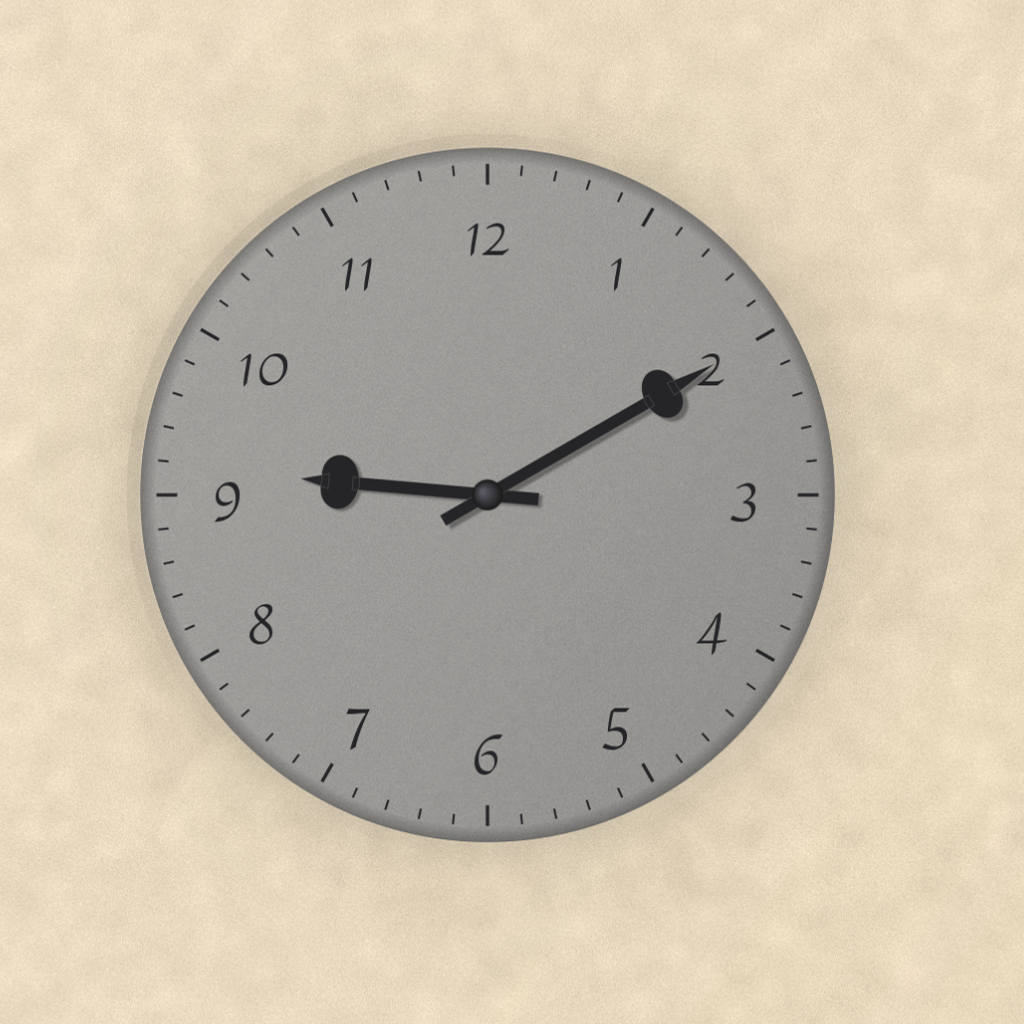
9:10
